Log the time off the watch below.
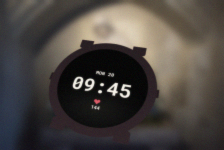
9:45
